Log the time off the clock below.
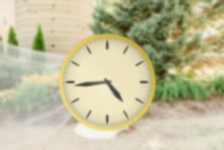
4:44
